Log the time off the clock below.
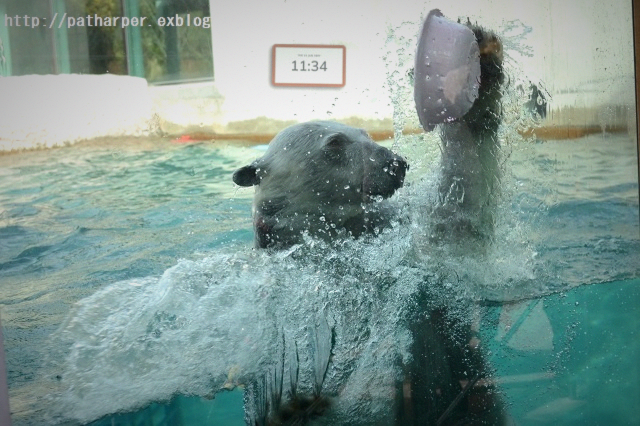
11:34
